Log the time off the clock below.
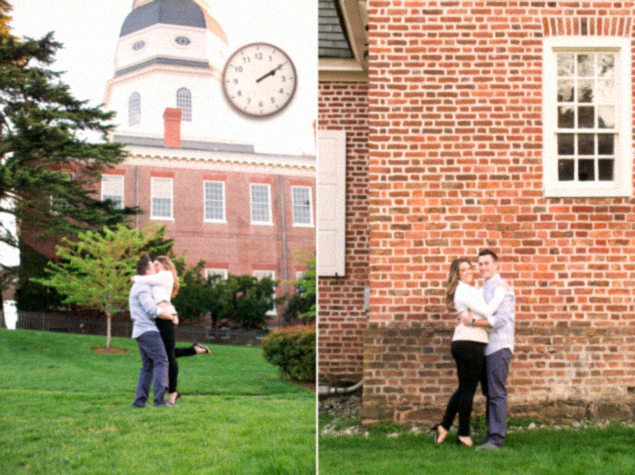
2:10
